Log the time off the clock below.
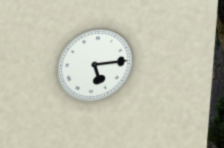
5:14
